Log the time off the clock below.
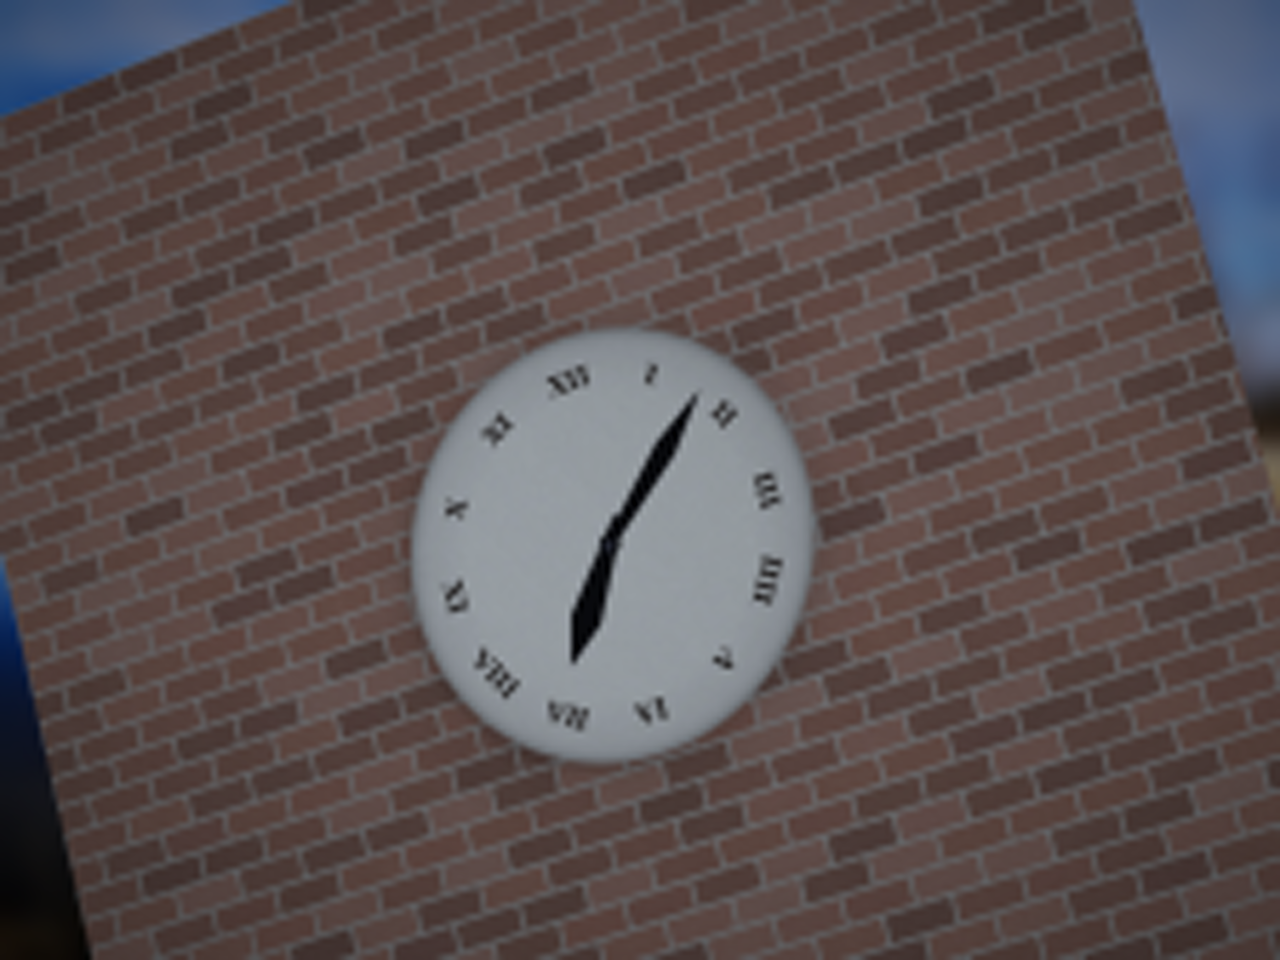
7:08
